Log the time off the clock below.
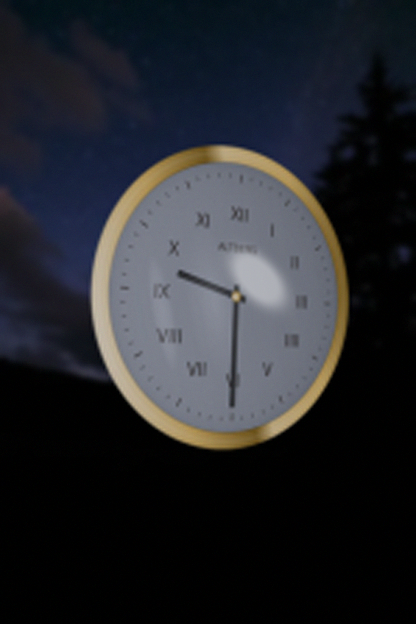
9:30
